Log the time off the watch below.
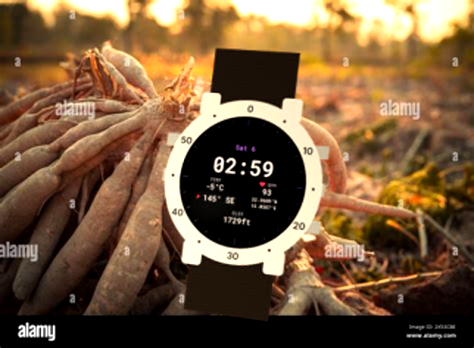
2:59
